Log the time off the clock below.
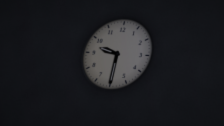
9:30
